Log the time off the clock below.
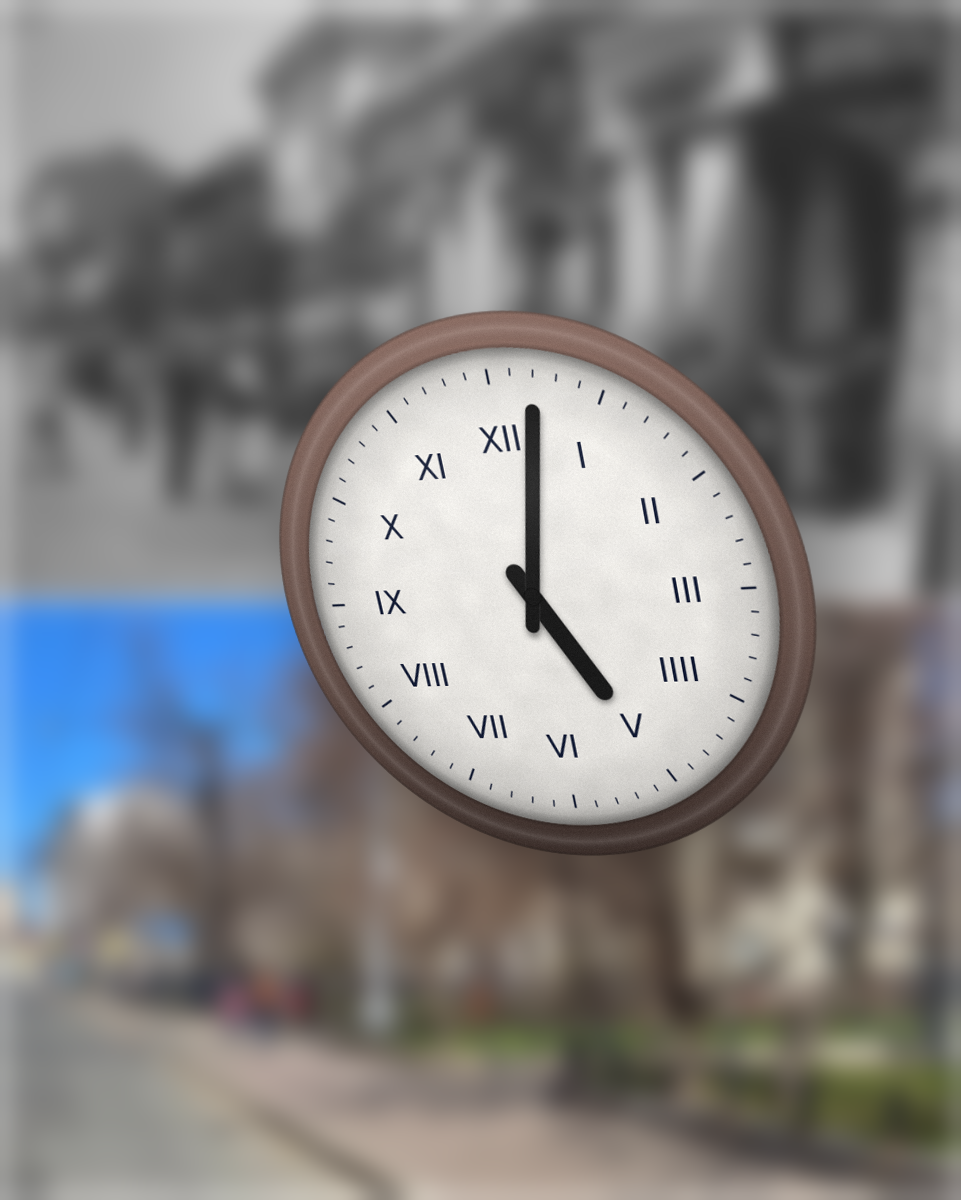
5:02
